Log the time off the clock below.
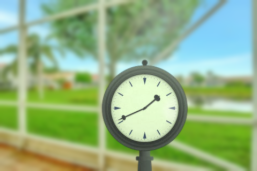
1:41
